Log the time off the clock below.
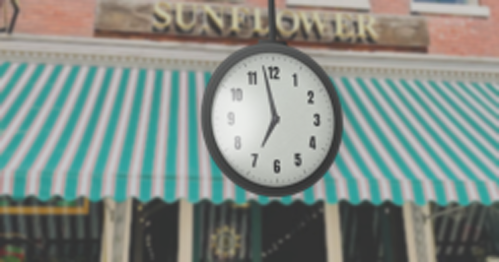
6:58
